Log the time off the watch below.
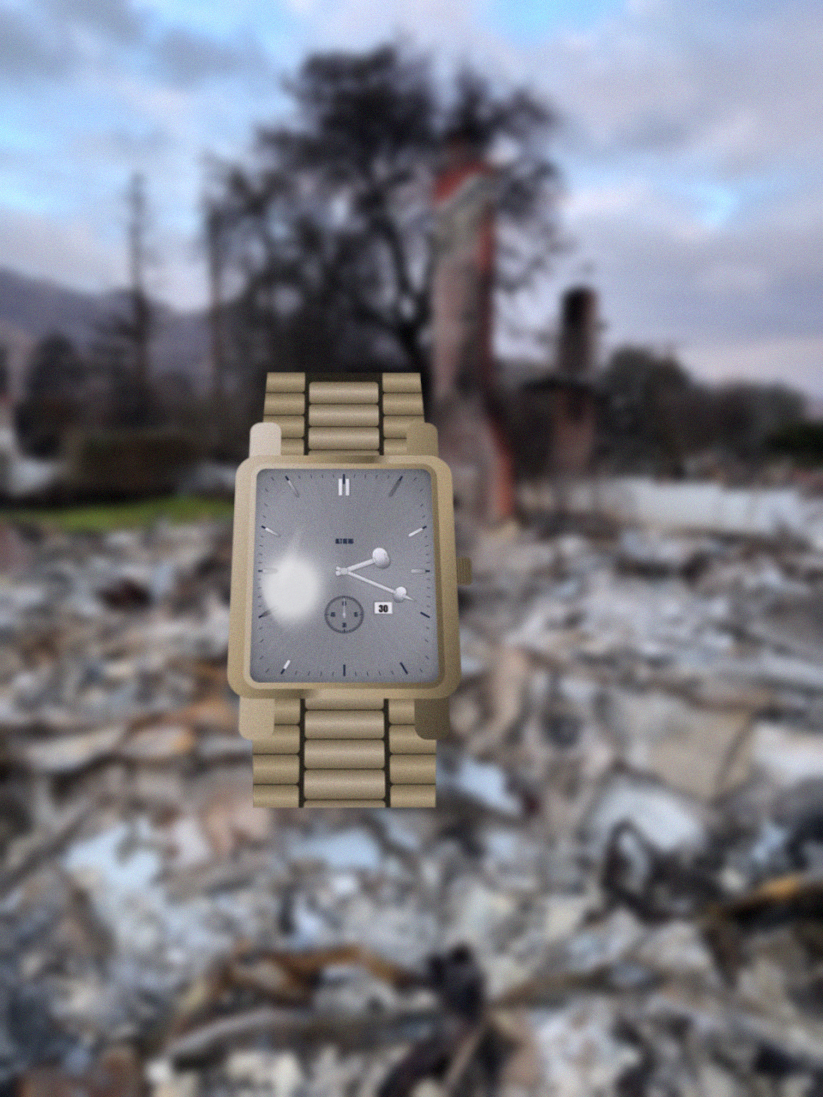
2:19
